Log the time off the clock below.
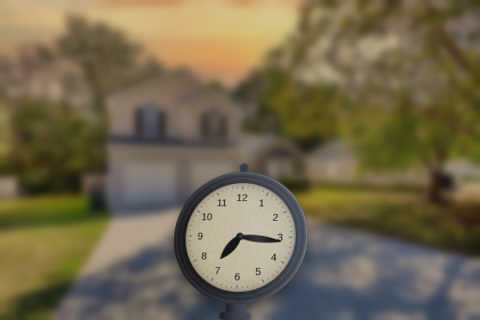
7:16
